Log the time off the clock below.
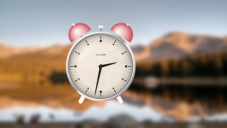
2:32
